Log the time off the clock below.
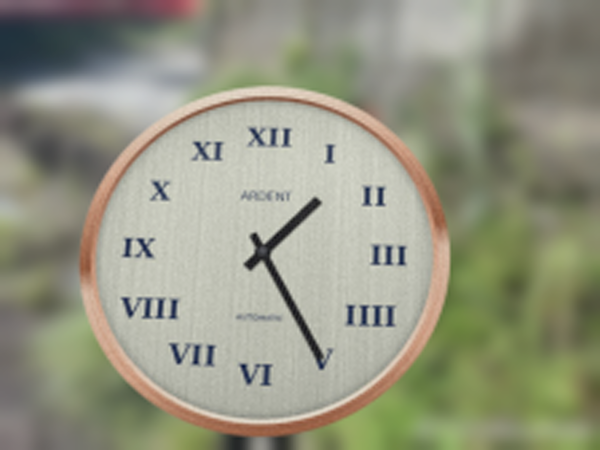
1:25
